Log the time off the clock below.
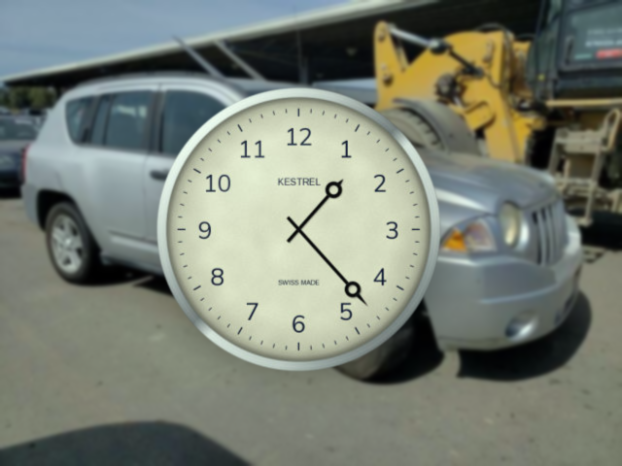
1:23
